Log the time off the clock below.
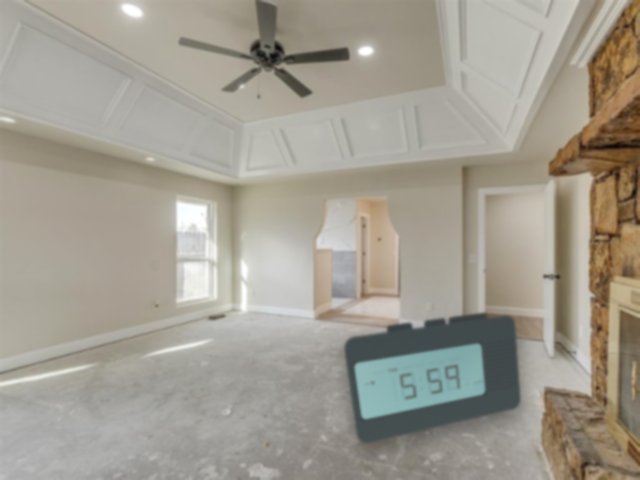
5:59
